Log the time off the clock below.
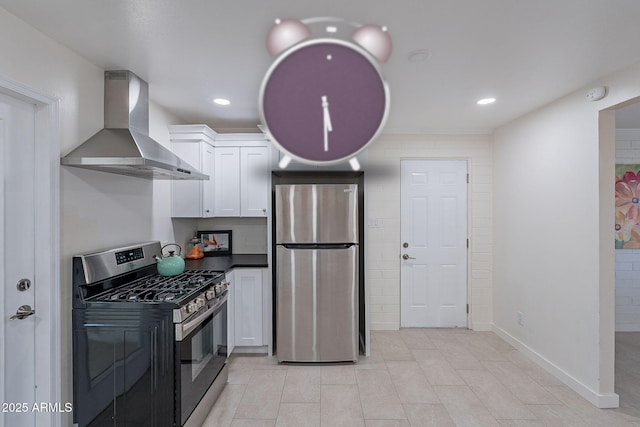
5:29
